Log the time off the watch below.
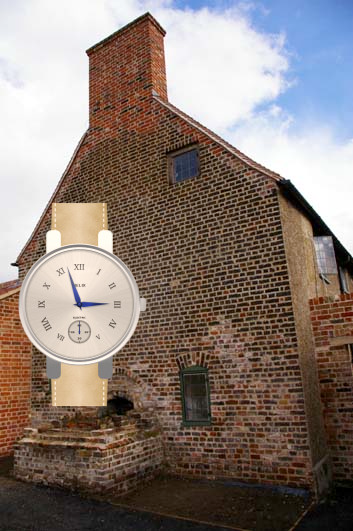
2:57
